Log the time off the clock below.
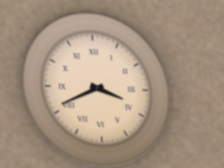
3:41
